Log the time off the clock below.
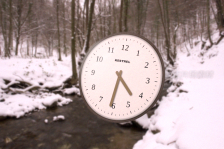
4:31
